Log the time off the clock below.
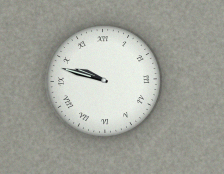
9:48
